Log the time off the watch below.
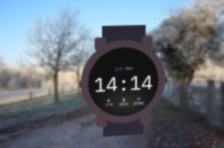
14:14
